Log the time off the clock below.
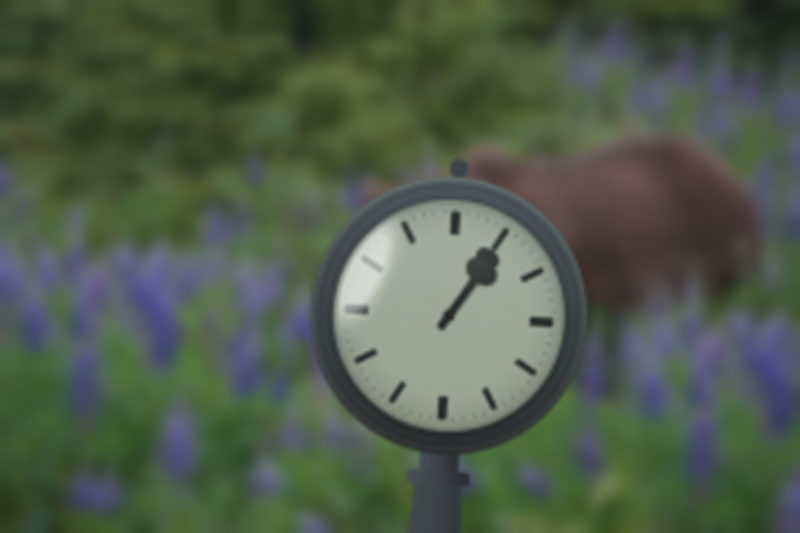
1:05
